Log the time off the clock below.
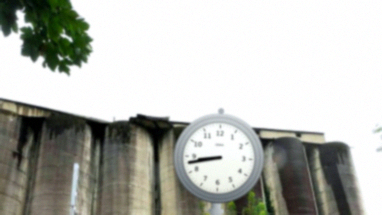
8:43
